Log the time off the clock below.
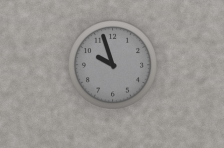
9:57
